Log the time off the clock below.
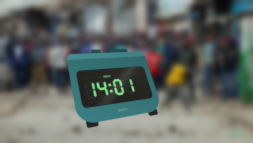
14:01
